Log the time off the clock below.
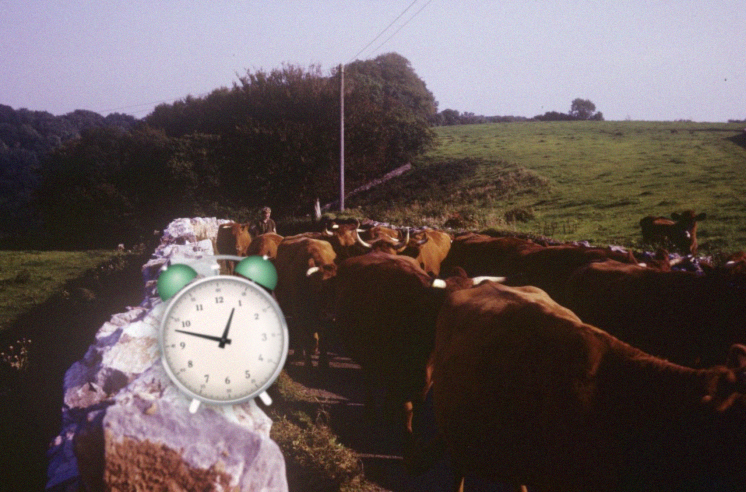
12:48
